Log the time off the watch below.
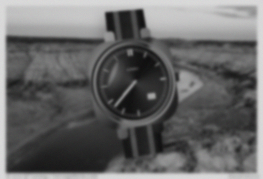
7:38
